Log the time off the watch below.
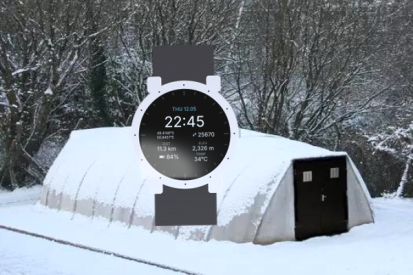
22:45
